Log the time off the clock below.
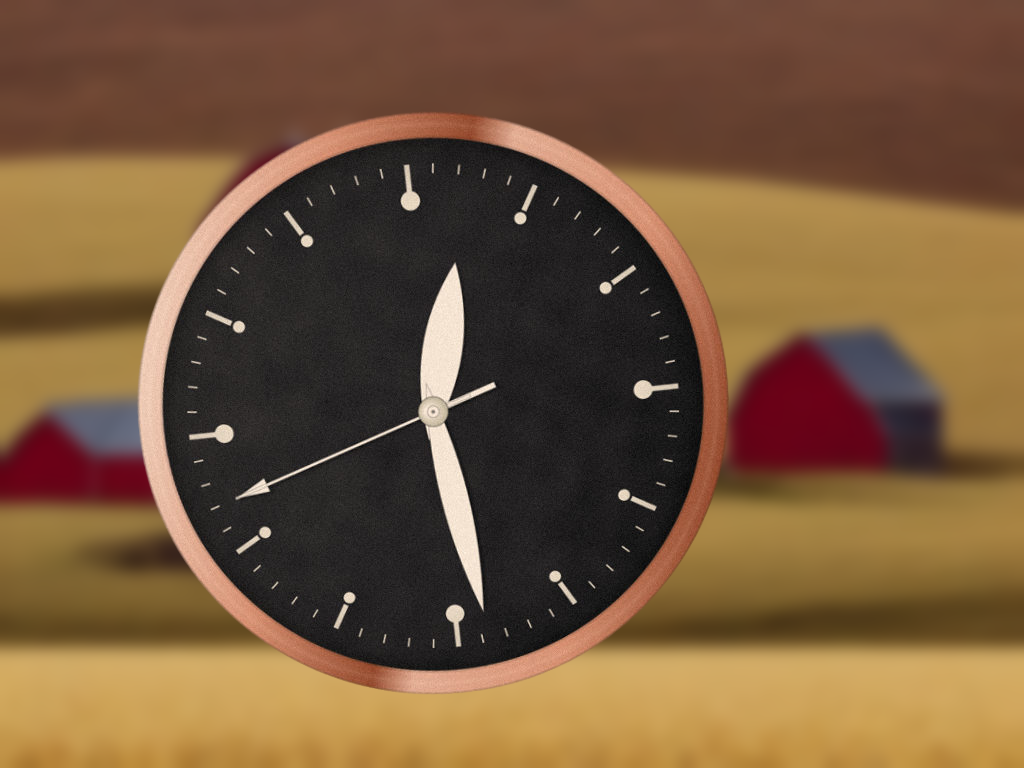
12:28:42
